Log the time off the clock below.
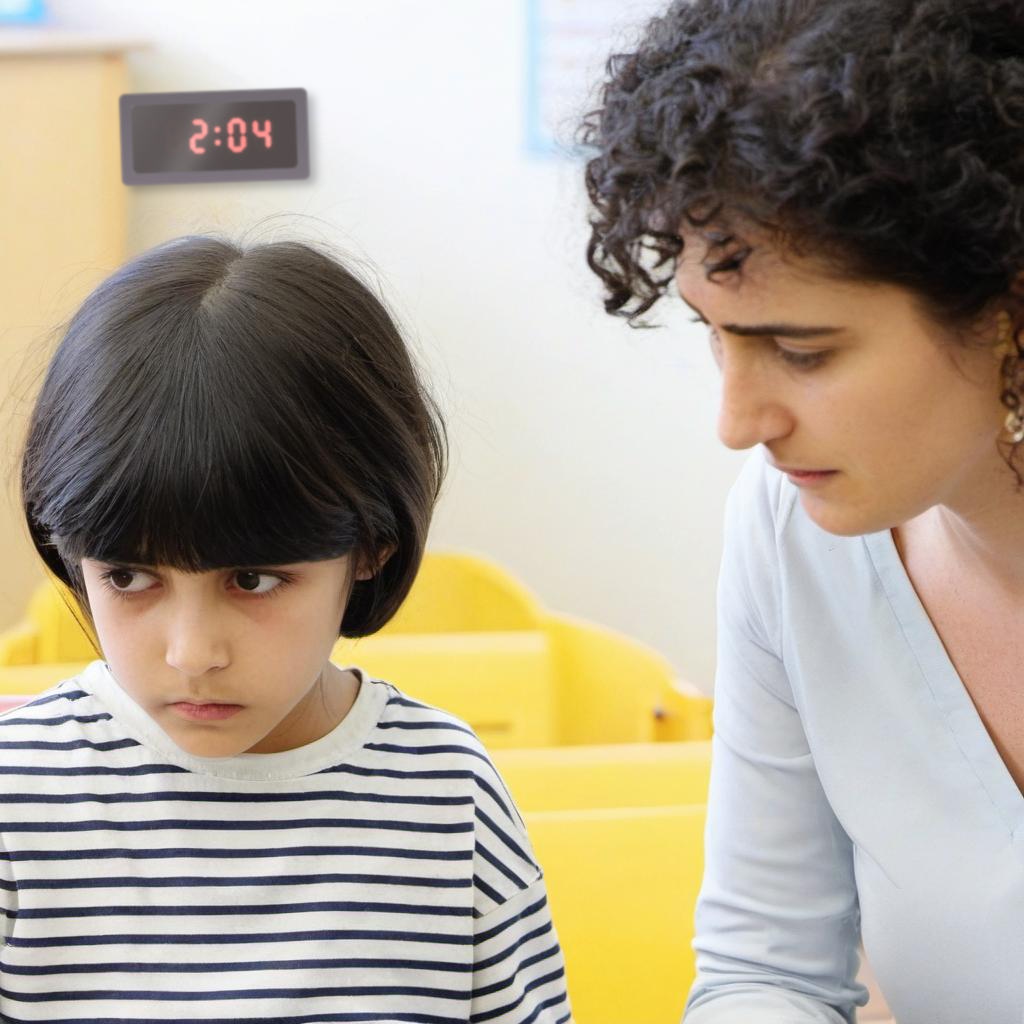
2:04
